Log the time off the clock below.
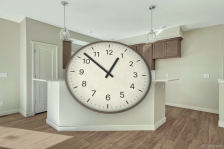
12:52
